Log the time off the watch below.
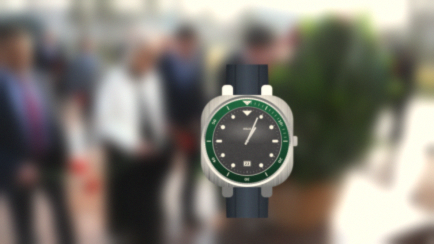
1:04
